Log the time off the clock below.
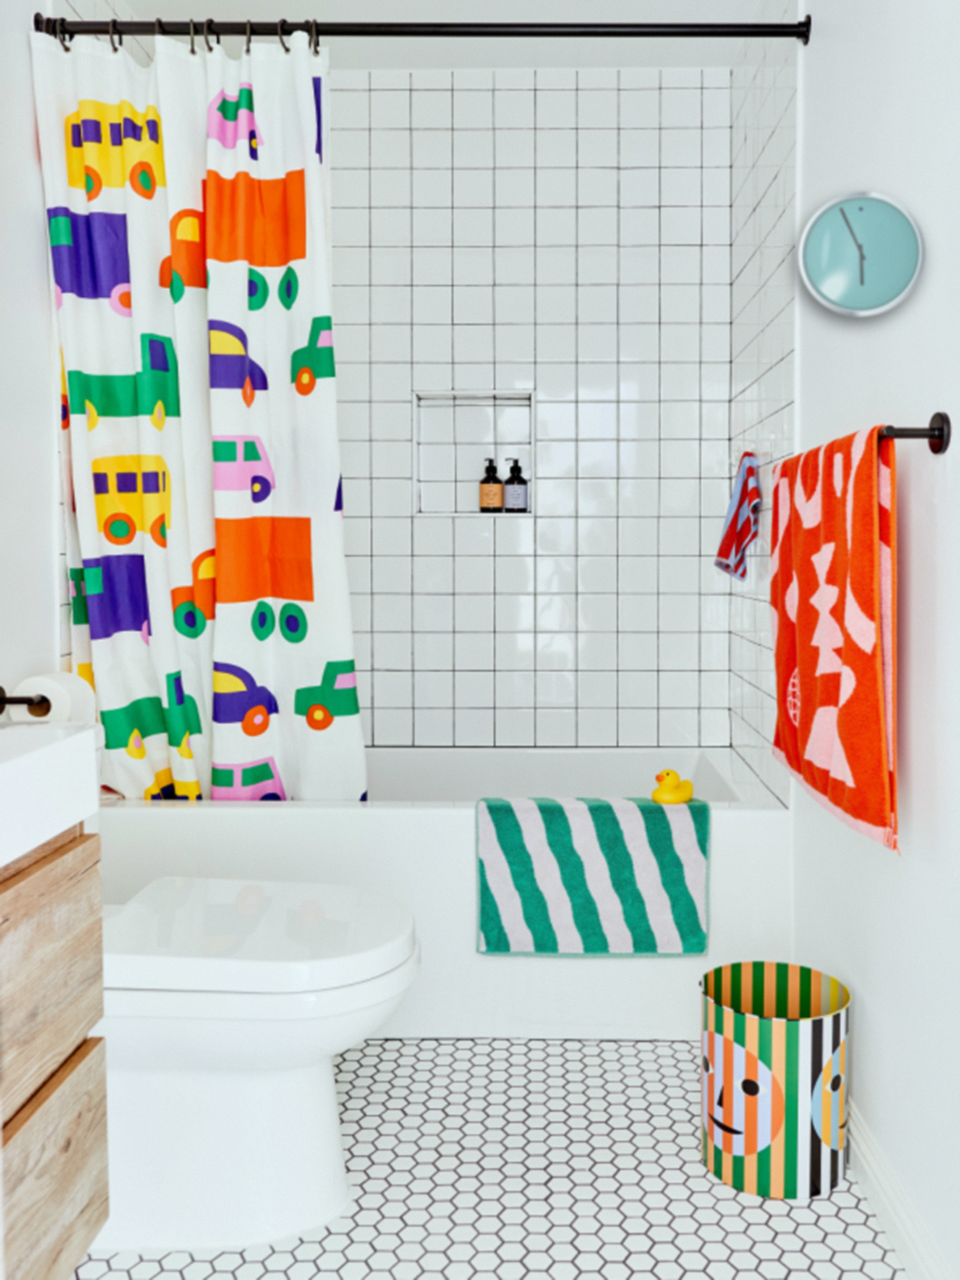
5:56
